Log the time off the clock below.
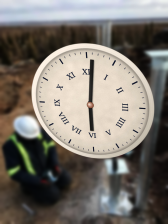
6:01
